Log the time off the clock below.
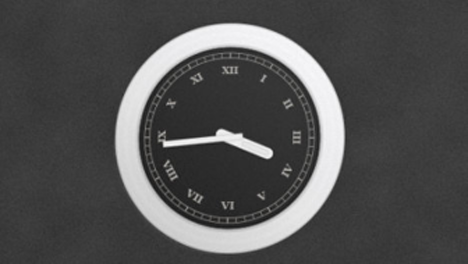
3:44
